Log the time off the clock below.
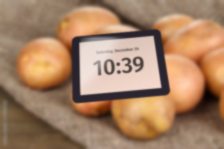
10:39
